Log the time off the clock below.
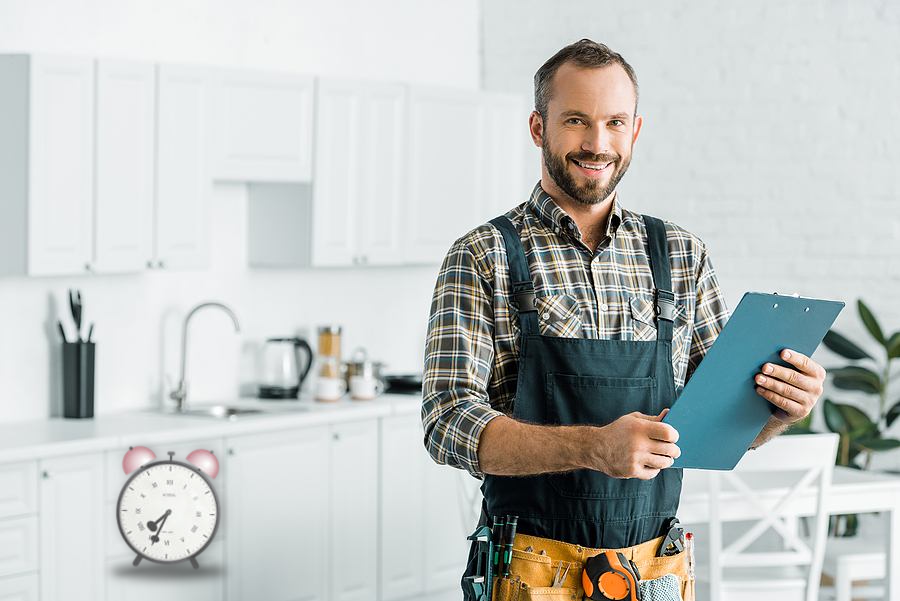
7:34
